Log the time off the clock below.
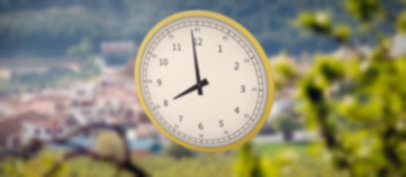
7:59
